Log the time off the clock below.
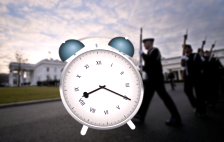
8:20
